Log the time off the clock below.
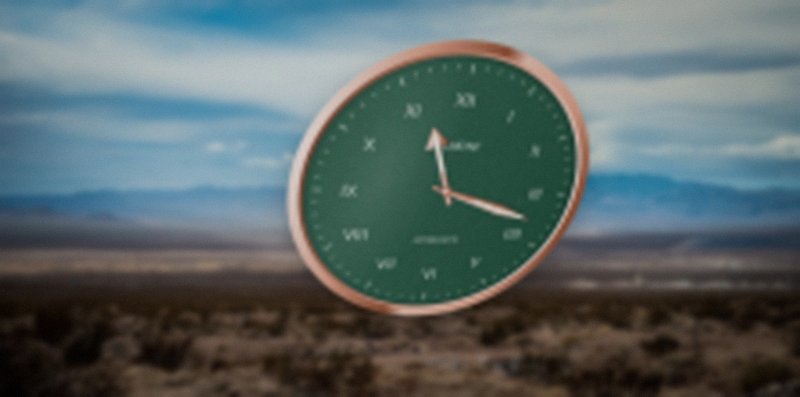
11:18
